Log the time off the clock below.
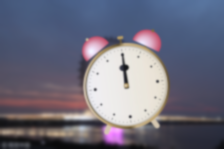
12:00
